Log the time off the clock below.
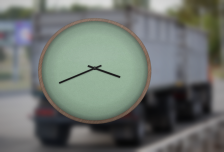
3:41
